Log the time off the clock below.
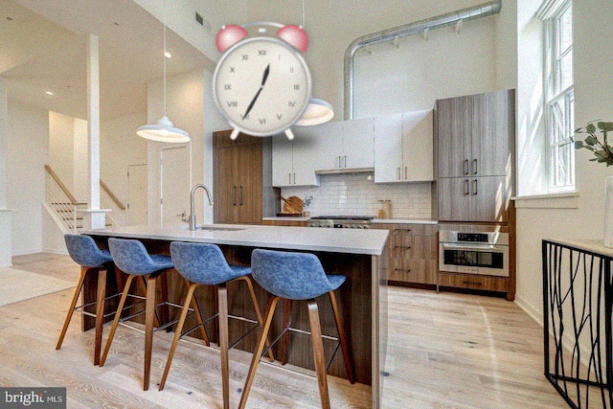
12:35
